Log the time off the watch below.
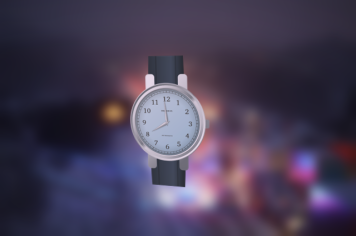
7:59
